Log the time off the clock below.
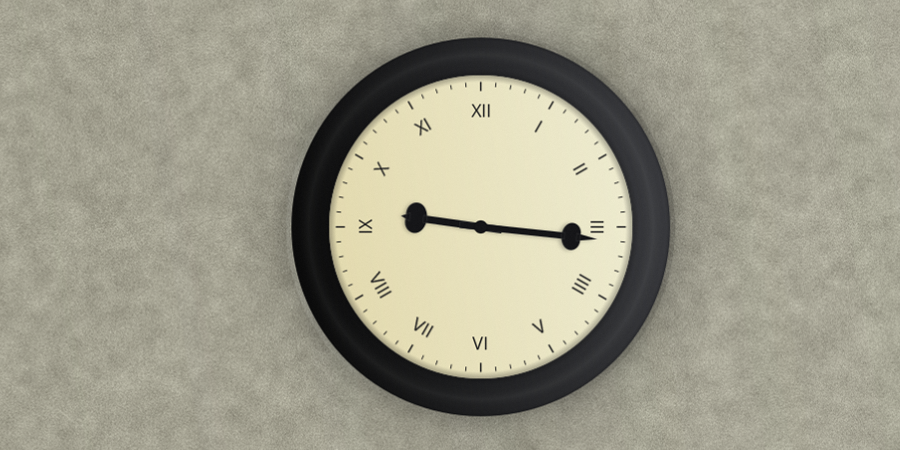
9:16
